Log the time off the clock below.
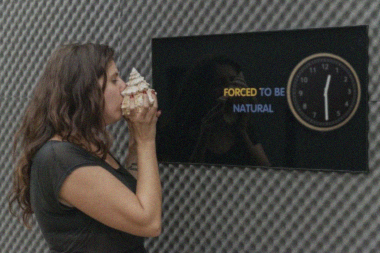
12:30
